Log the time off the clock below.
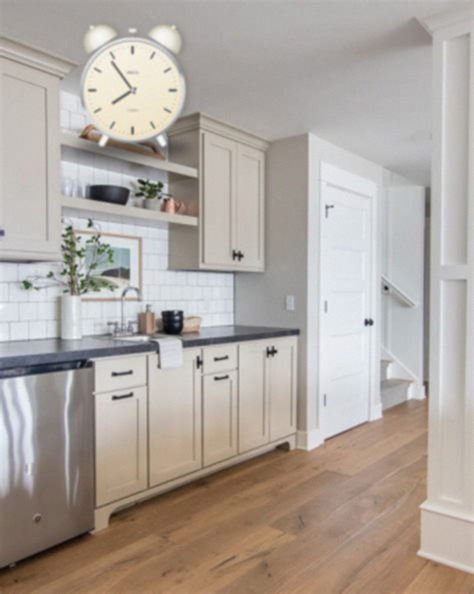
7:54
